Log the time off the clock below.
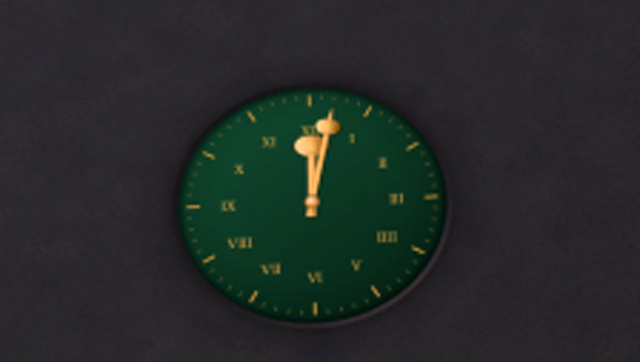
12:02
